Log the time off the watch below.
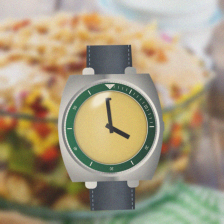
3:59
